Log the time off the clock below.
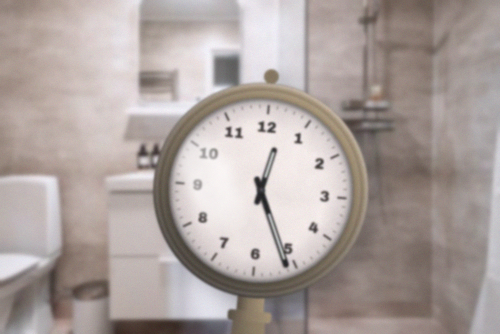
12:26
